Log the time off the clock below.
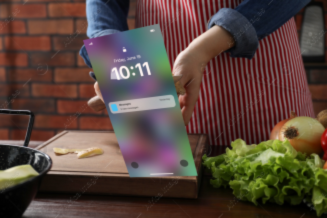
10:11
